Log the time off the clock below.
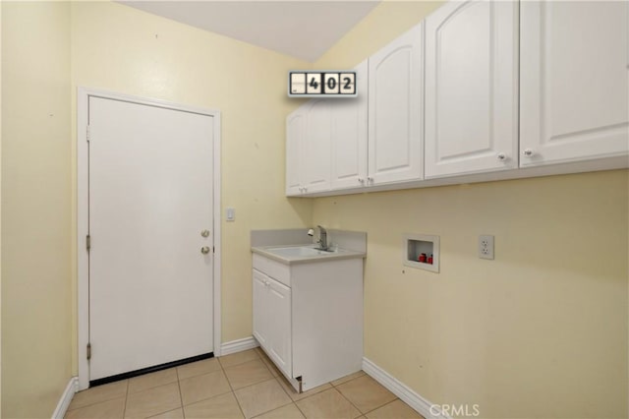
4:02
